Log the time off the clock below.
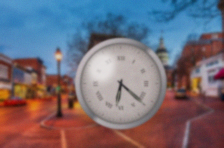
6:22
